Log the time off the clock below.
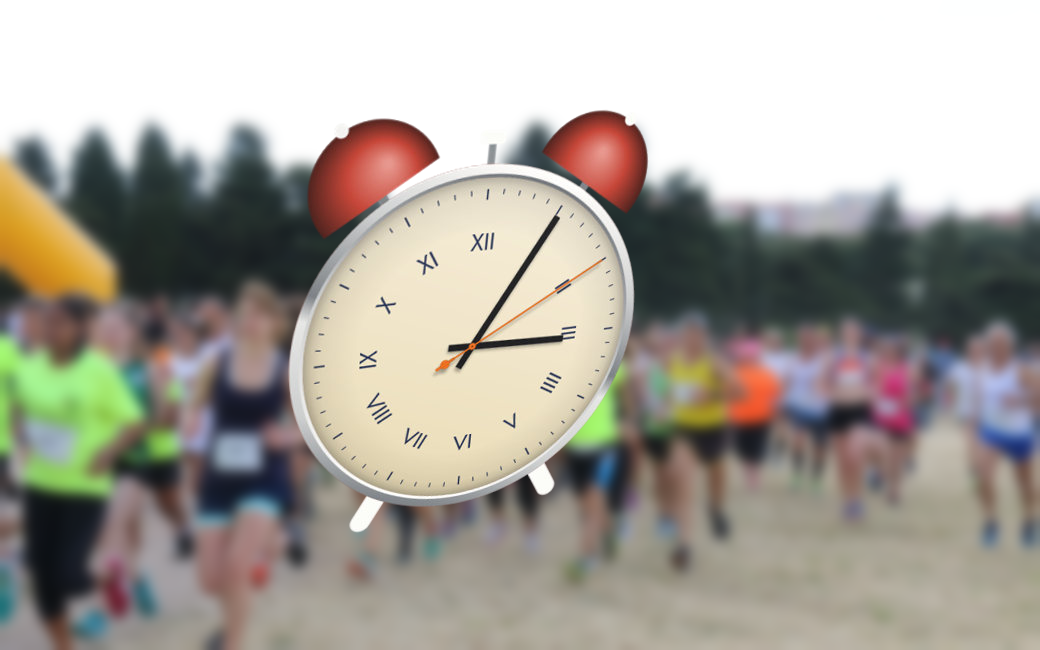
3:05:10
